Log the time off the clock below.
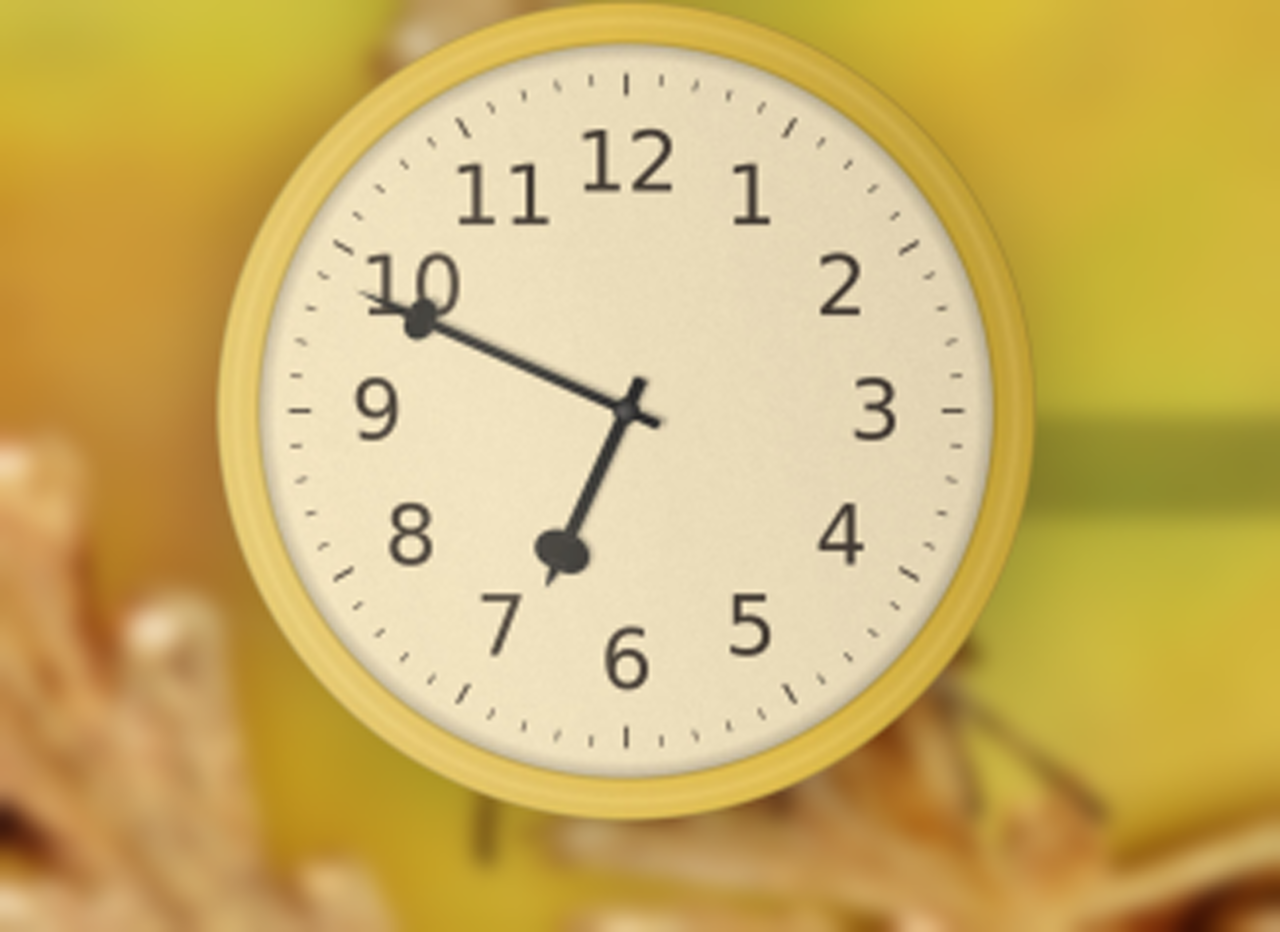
6:49
